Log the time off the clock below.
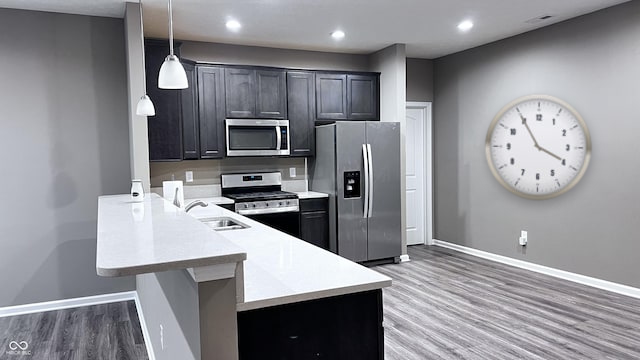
3:55
